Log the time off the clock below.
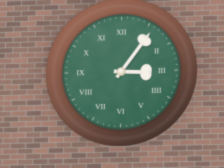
3:06
